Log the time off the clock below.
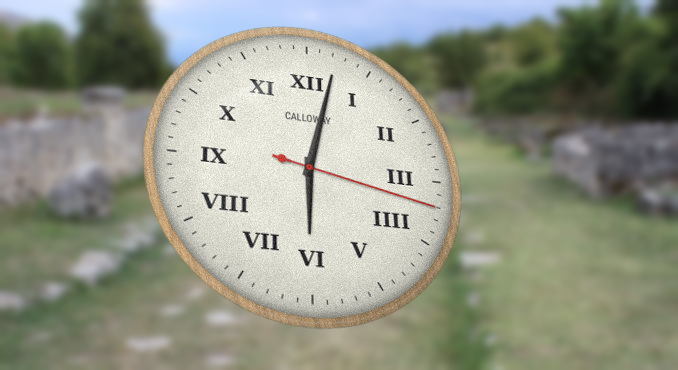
6:02:17
